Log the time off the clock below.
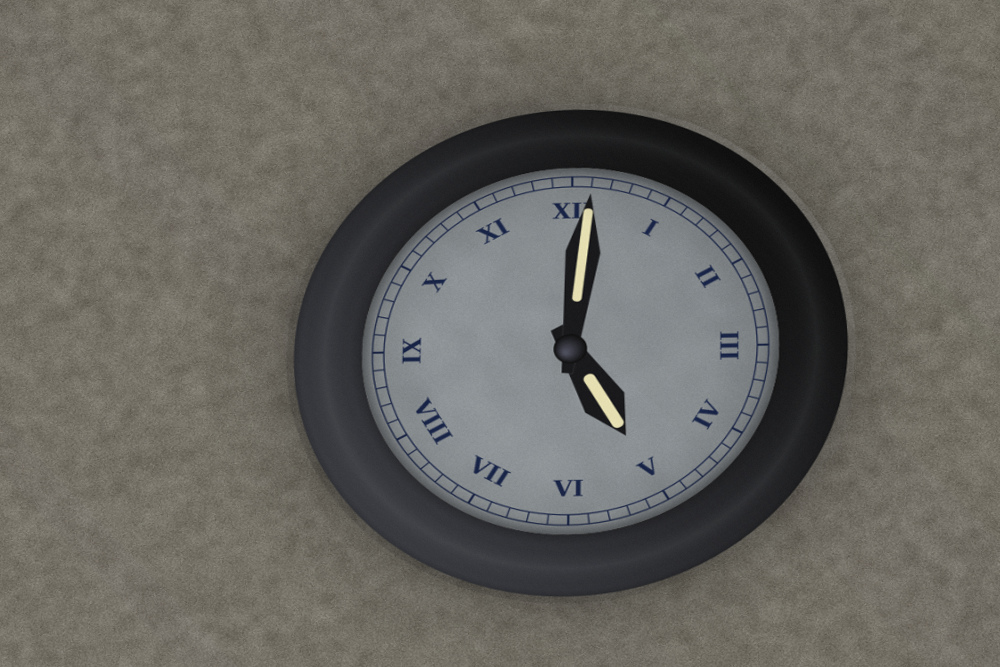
5:01
